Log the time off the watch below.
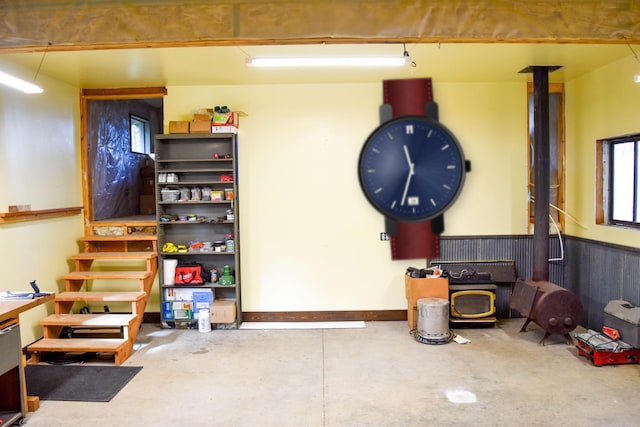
11:33
